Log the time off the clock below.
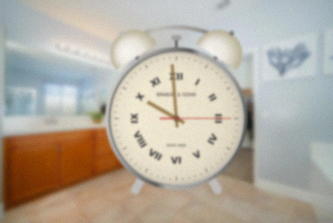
9:59:15
